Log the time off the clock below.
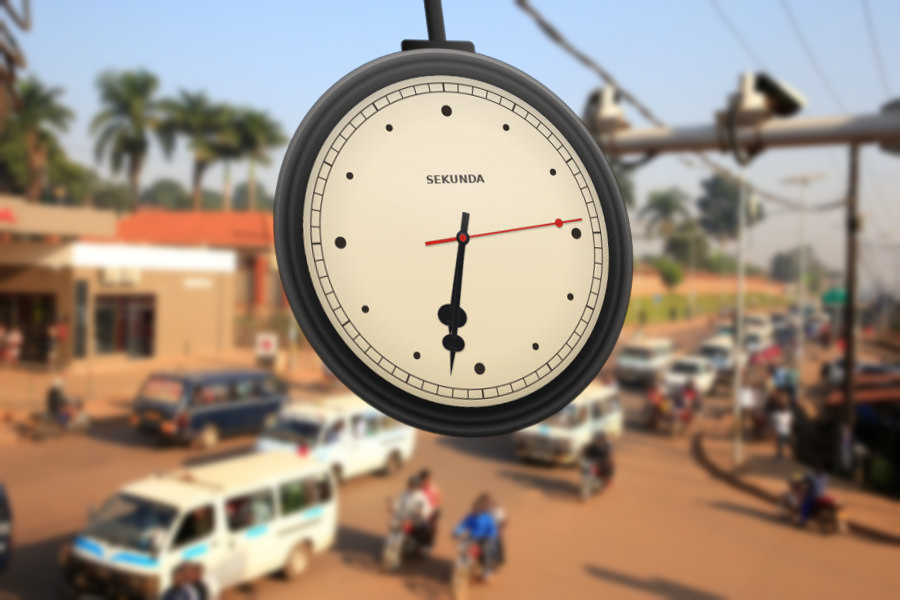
6:32:14
